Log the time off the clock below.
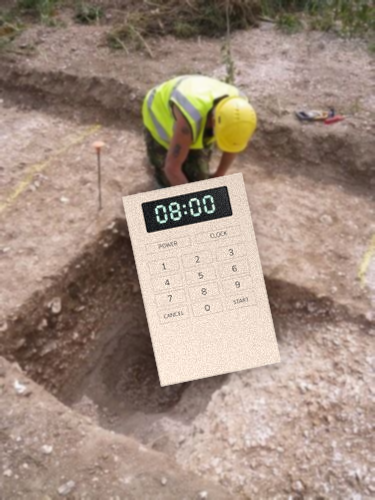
8:00
